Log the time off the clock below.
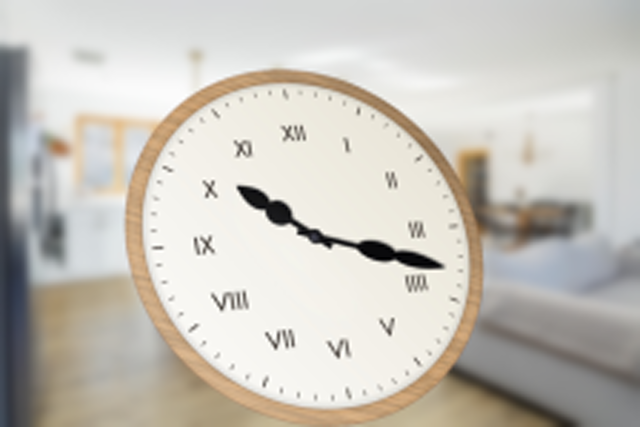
10:18
